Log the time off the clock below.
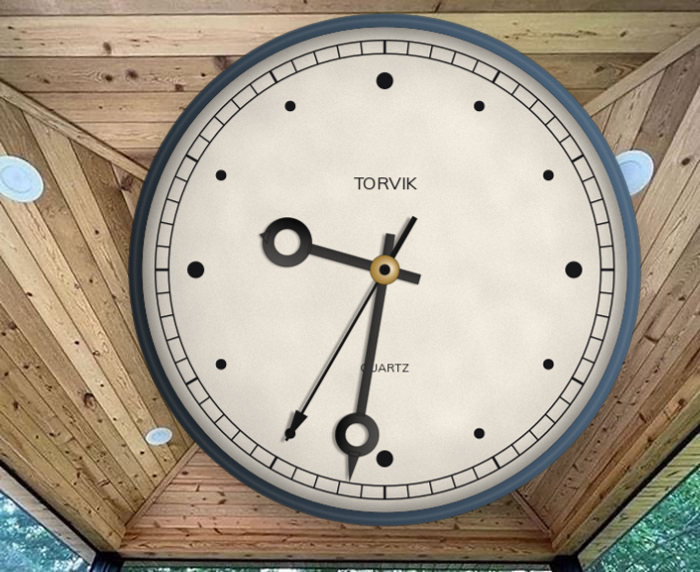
9:31:35
